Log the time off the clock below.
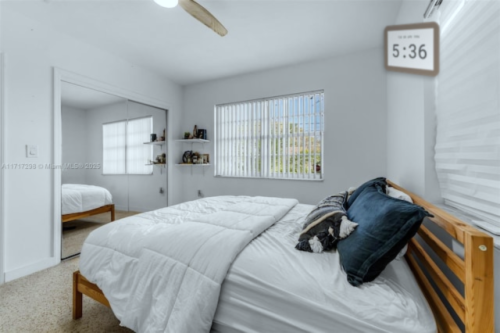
5:36
